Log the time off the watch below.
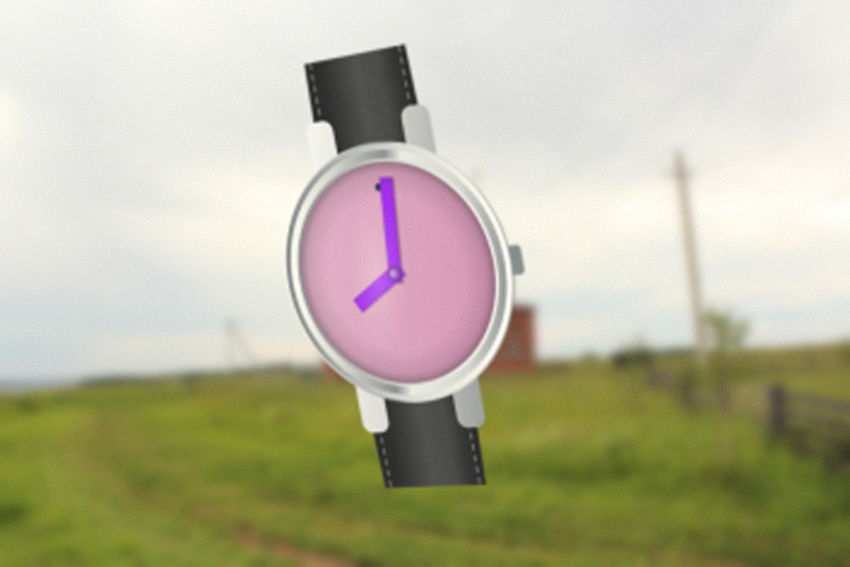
8:01
